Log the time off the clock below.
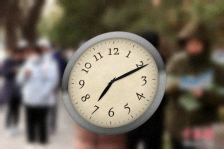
7:11
